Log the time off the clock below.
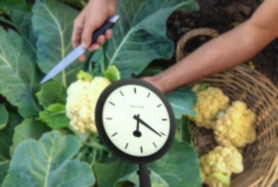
6:21
